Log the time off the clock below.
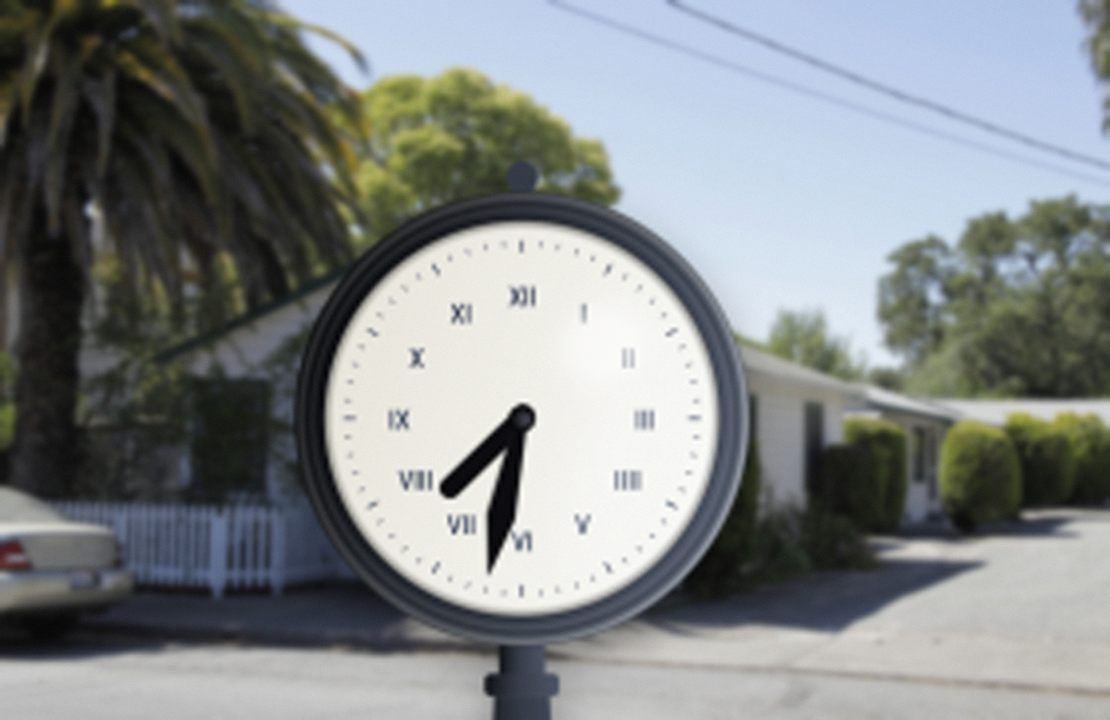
7:32
